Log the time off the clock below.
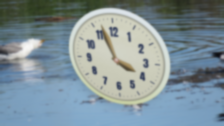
3:57
